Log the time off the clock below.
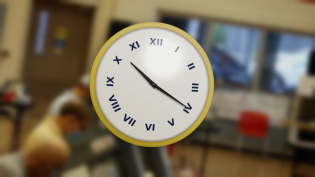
10:20
